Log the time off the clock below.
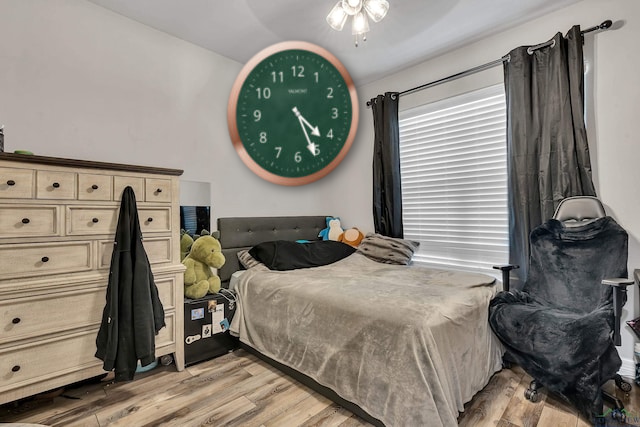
4:26
